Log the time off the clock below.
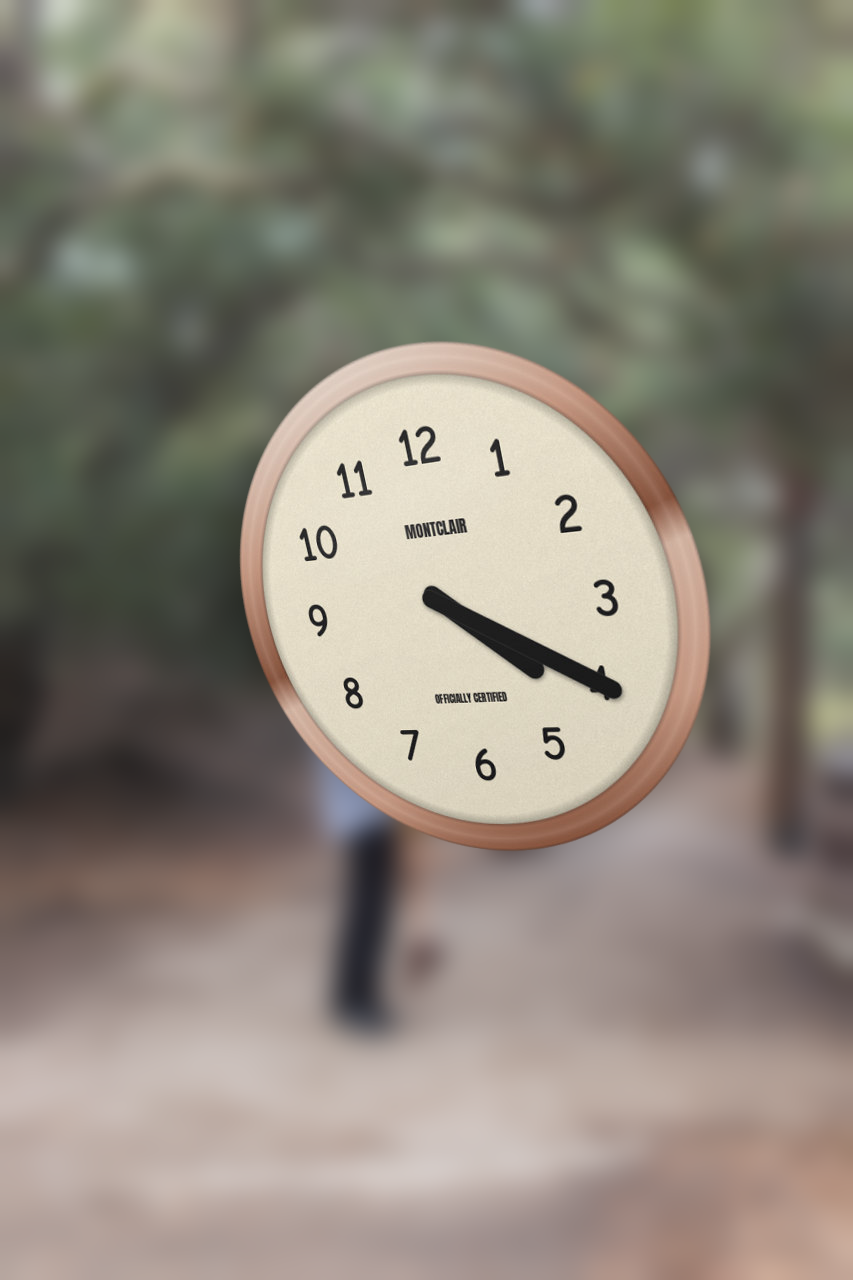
4:20
